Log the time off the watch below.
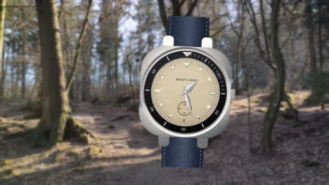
1:27
